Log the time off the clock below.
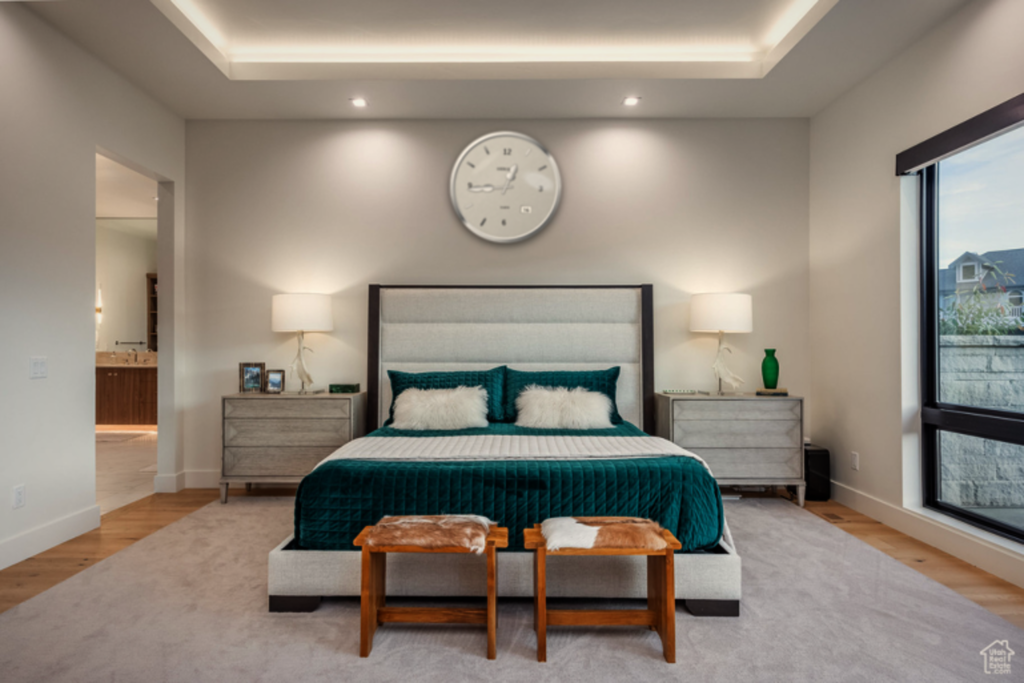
12:44
